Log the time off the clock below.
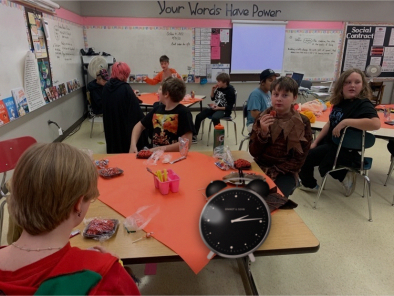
2:14
